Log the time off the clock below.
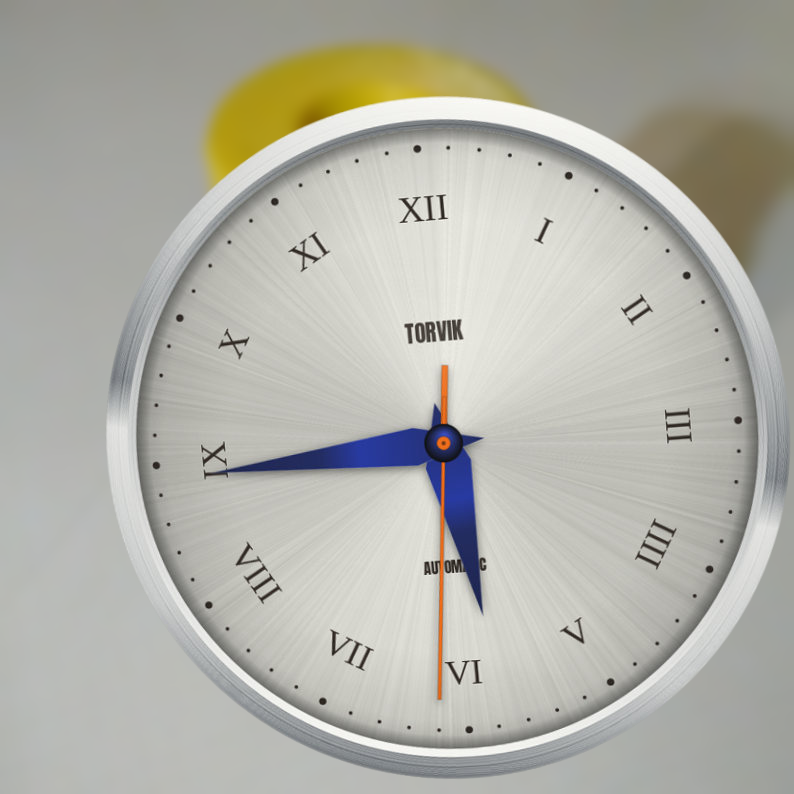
5:44:31
